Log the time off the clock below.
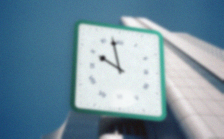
9:58
